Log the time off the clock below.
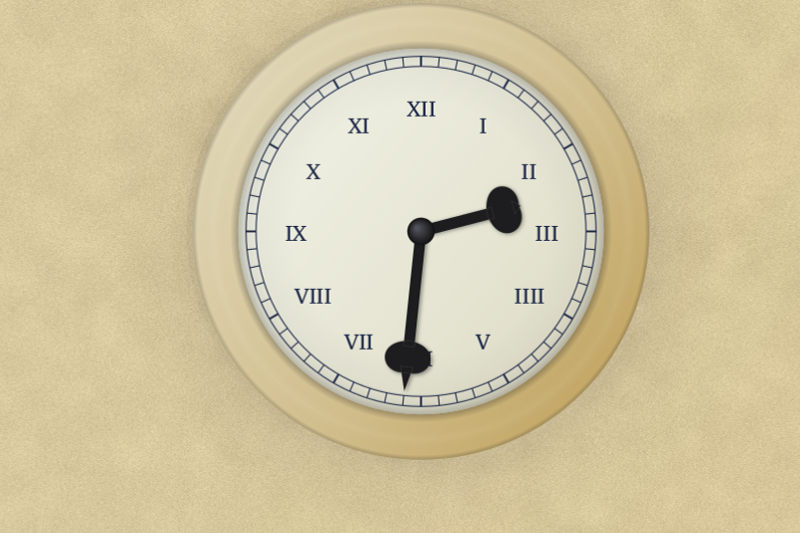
2:31
